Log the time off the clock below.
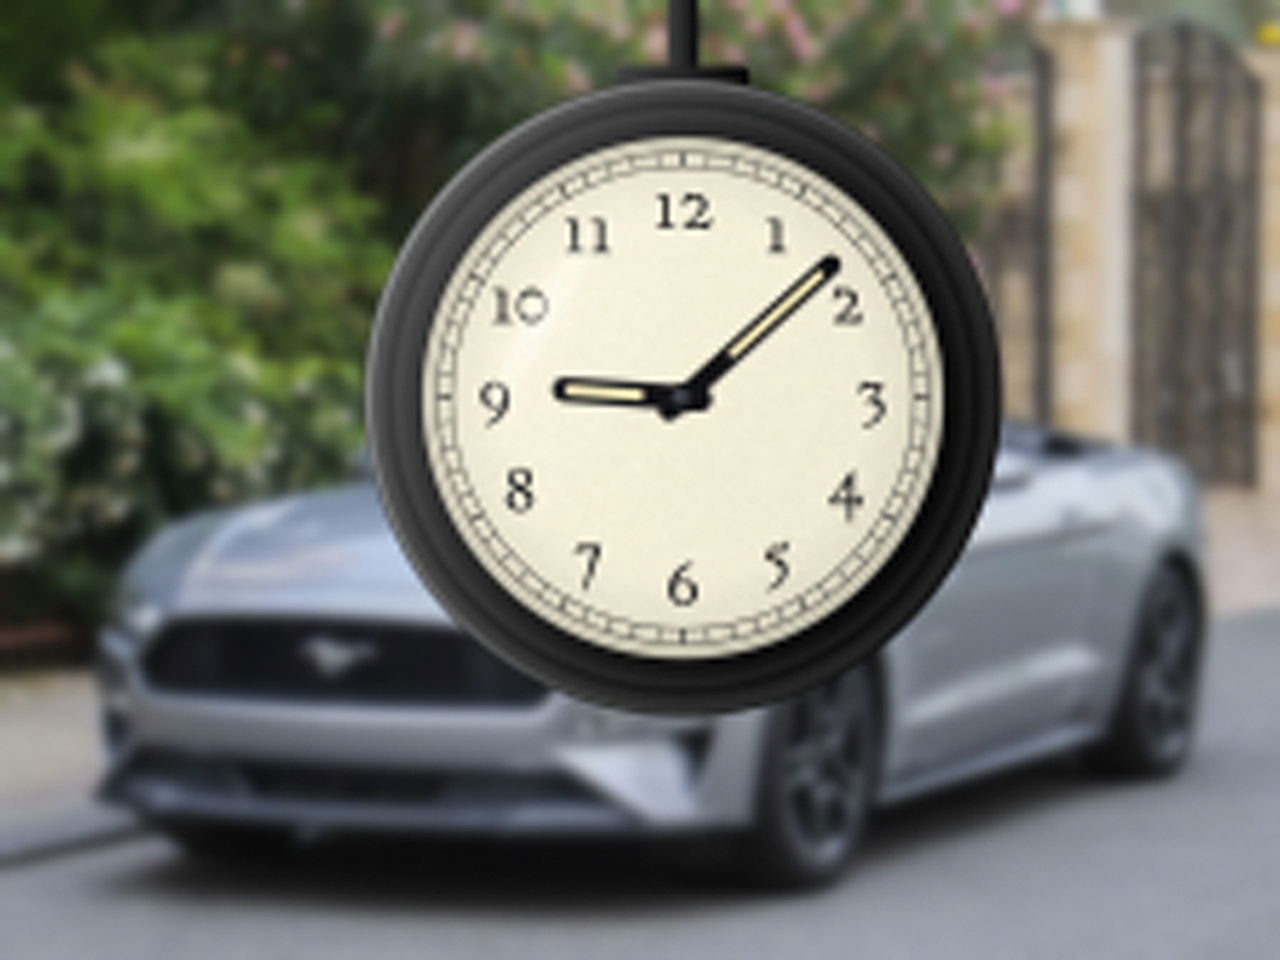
9:08
